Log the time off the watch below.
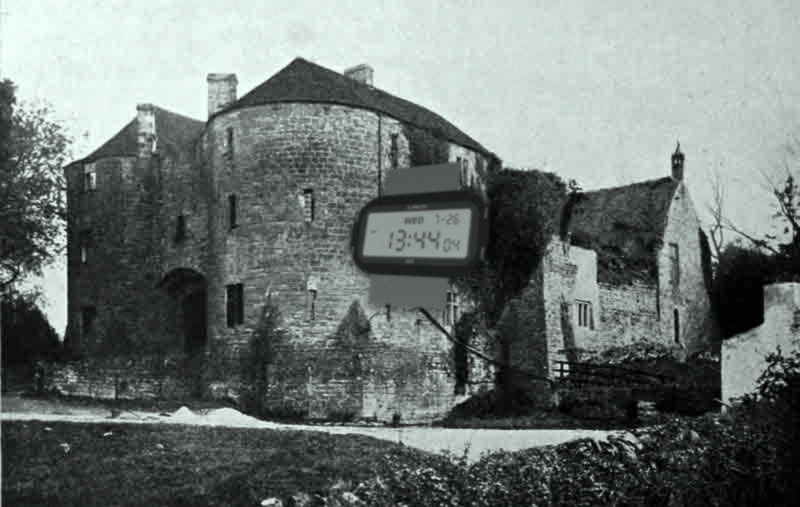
13:44:04
